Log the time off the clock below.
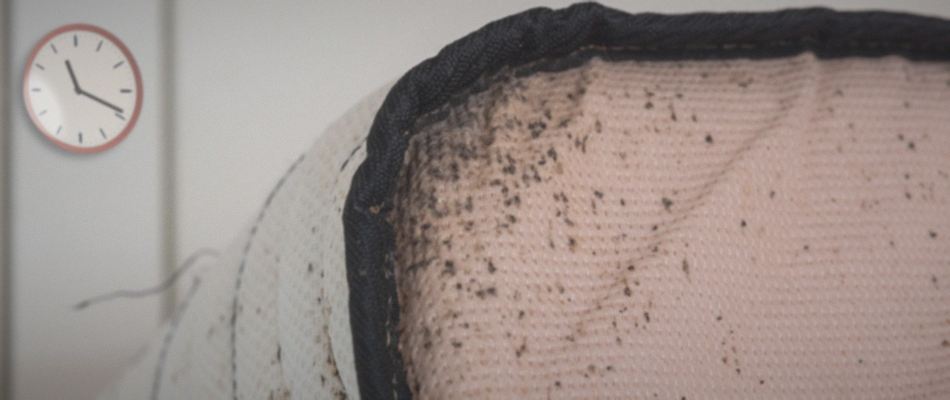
11:19
